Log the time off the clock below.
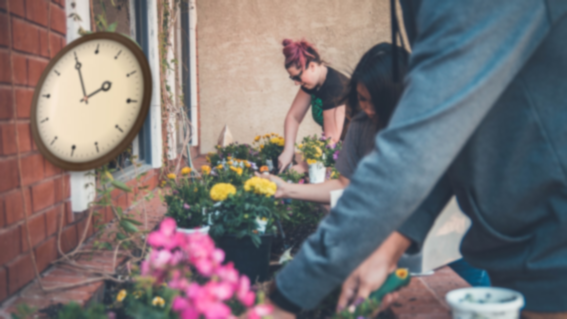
1:55
